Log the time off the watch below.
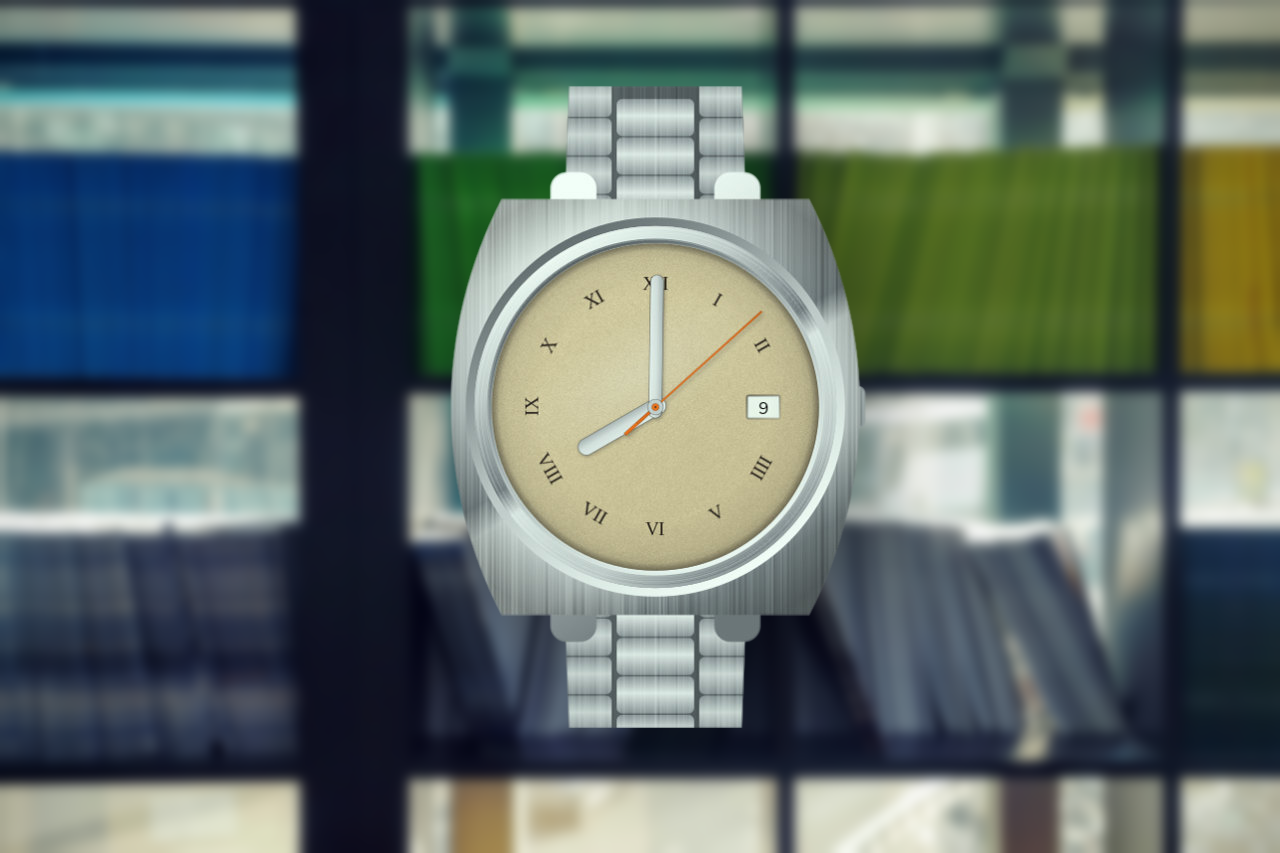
8:00:08
